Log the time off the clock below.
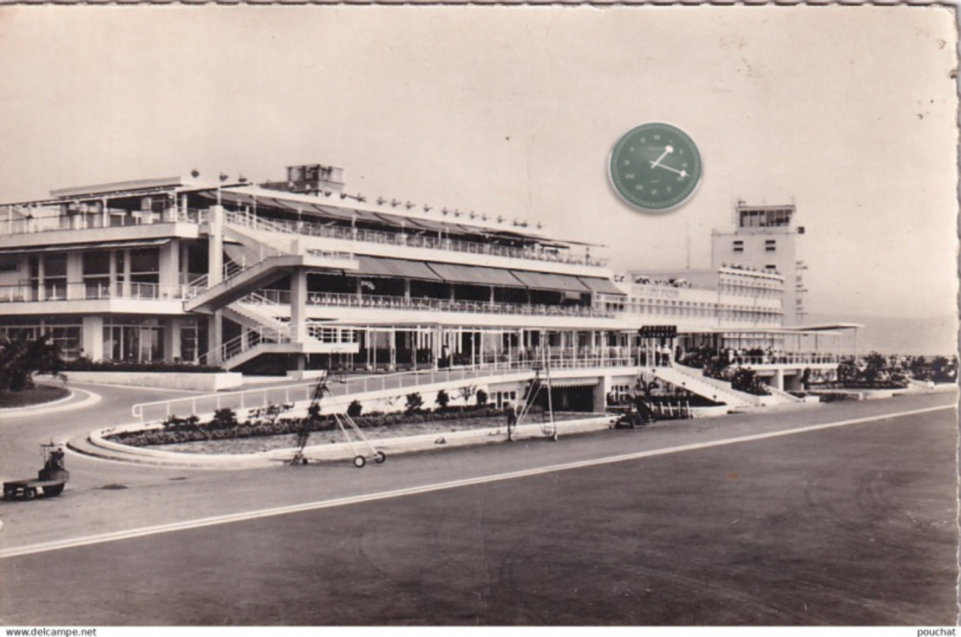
1:18
